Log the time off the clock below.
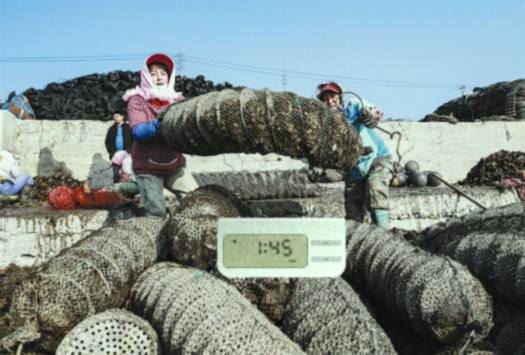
1:45
